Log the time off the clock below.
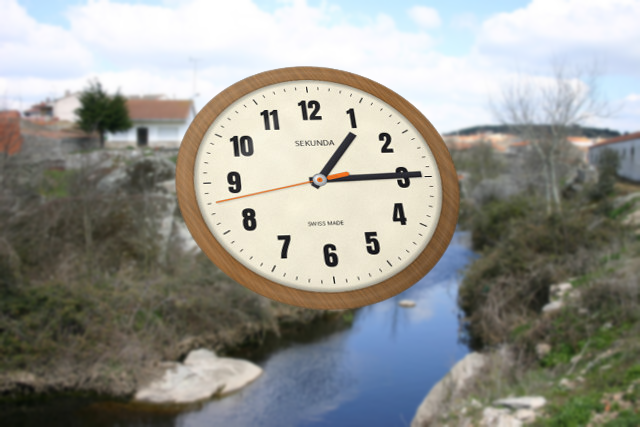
1:14:43
